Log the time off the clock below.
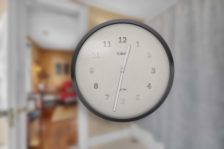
12:32
